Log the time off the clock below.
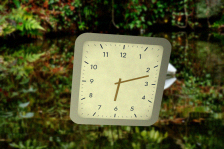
6:12
